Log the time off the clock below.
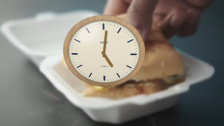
5:01
